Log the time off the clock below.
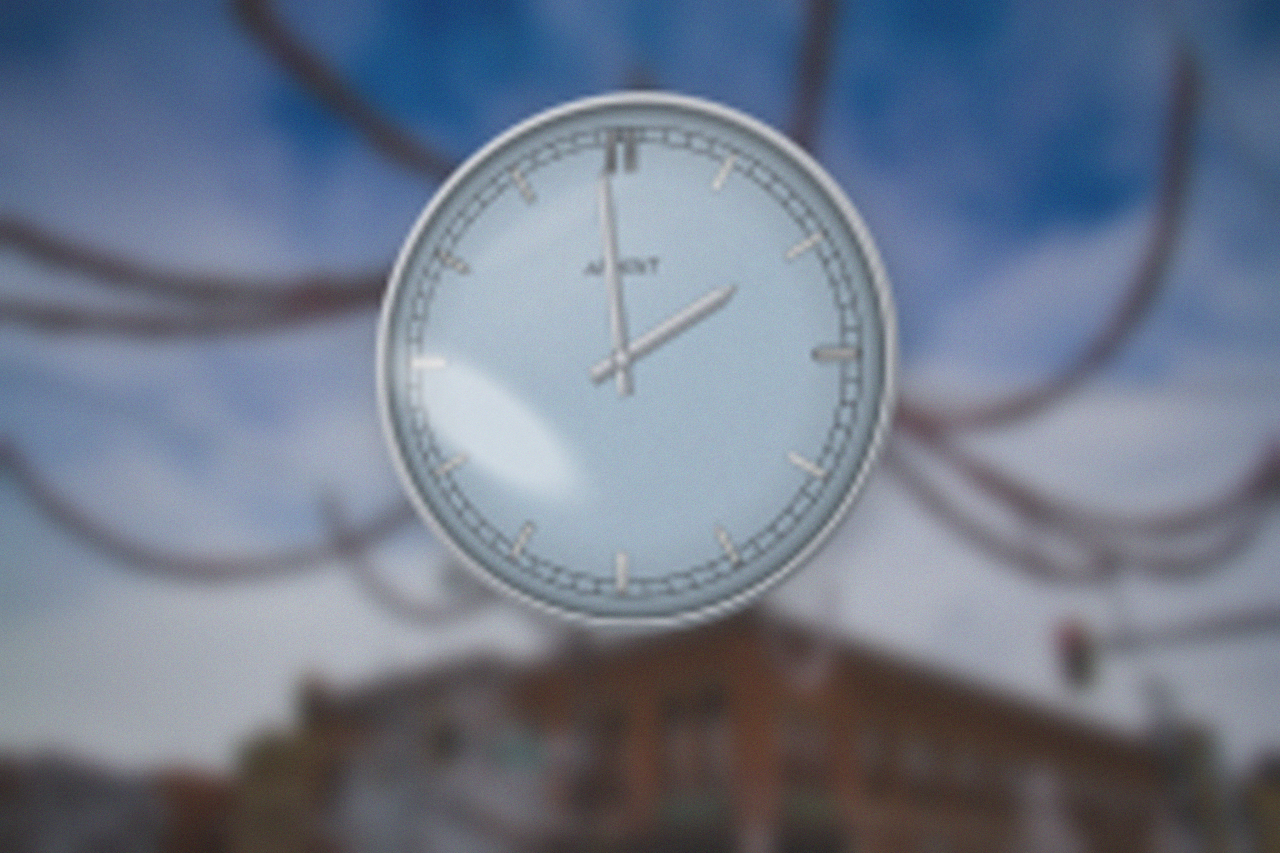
1:59
